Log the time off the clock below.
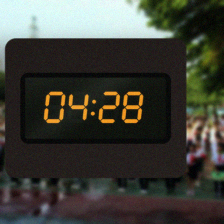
4:28
